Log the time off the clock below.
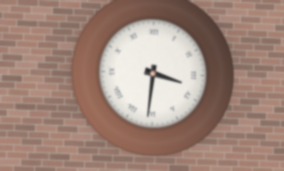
3:31
